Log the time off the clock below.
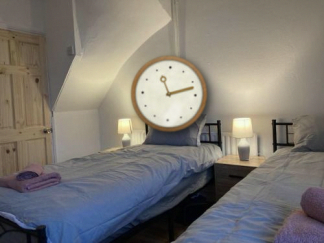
11:12
